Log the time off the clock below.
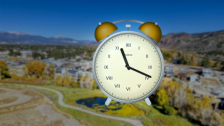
11:19
